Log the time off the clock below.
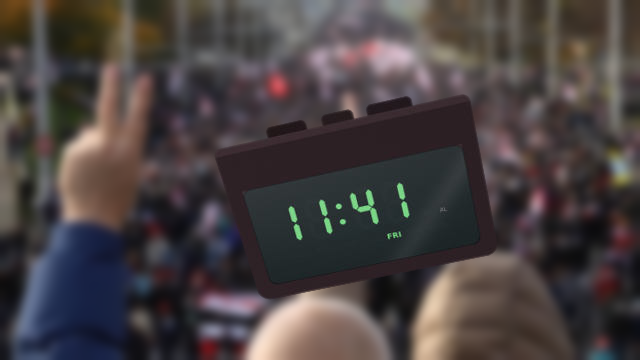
11:41
